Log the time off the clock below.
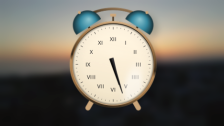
5:27
